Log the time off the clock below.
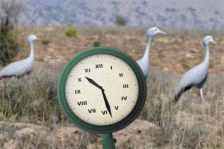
10:28
